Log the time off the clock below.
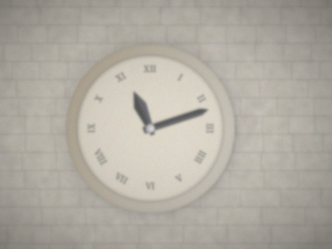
11:12
